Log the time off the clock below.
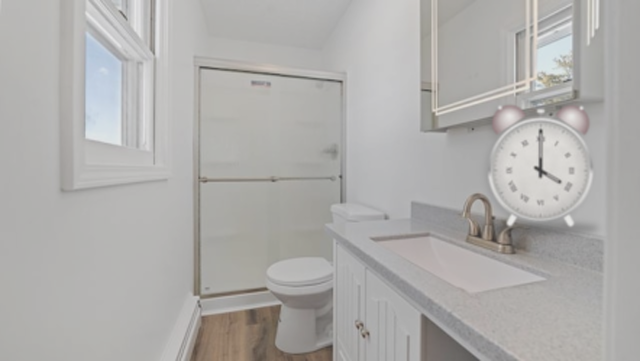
4:00
